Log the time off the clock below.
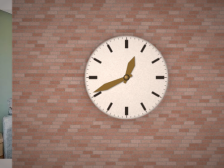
12:41
